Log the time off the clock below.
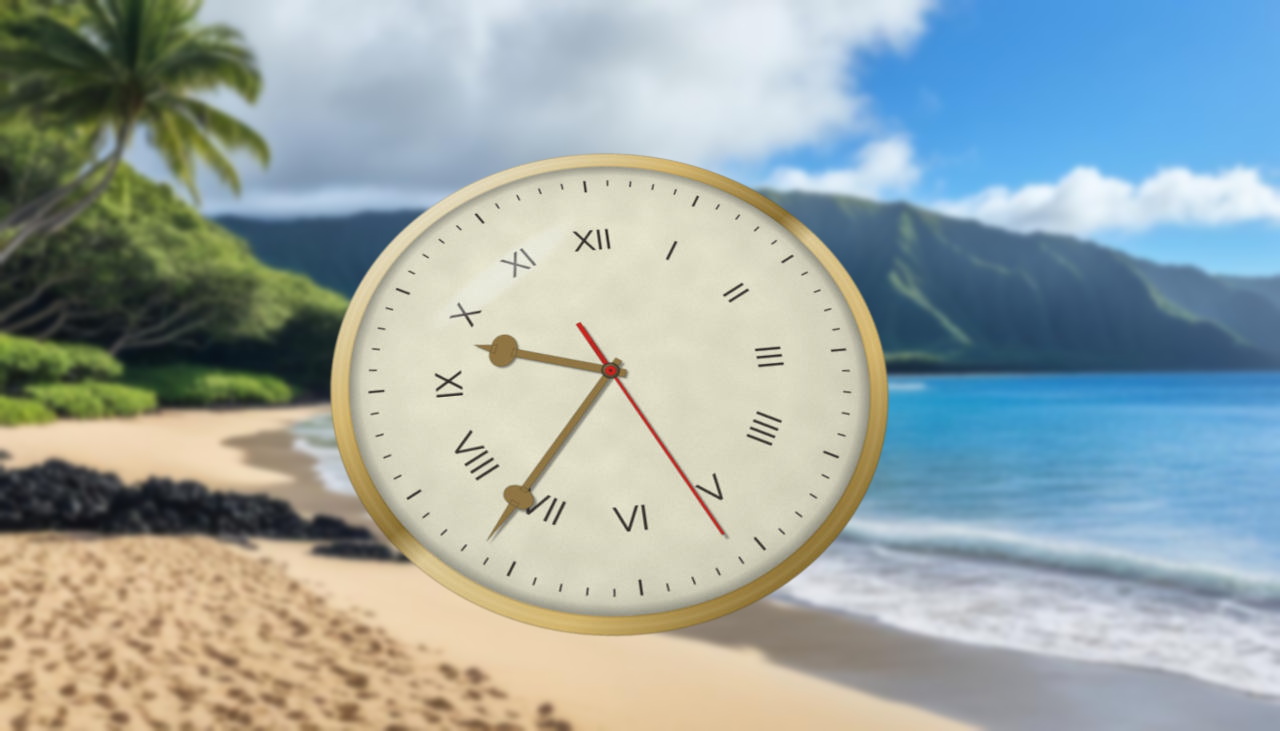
9:36:26
